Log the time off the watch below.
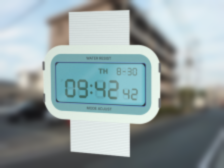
9:42:42
